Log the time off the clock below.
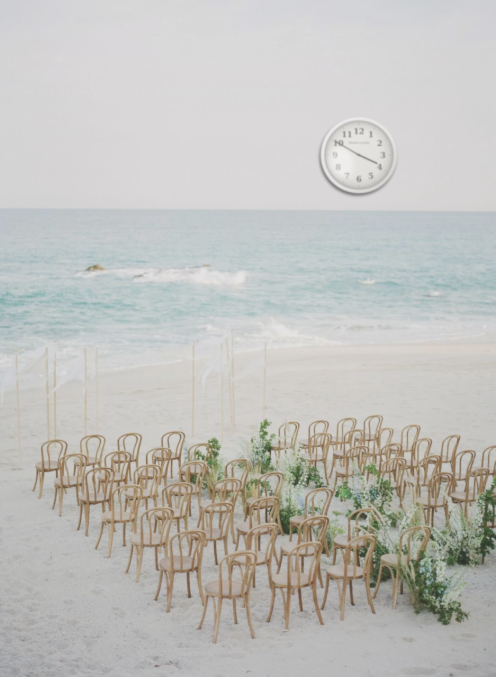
3:50
